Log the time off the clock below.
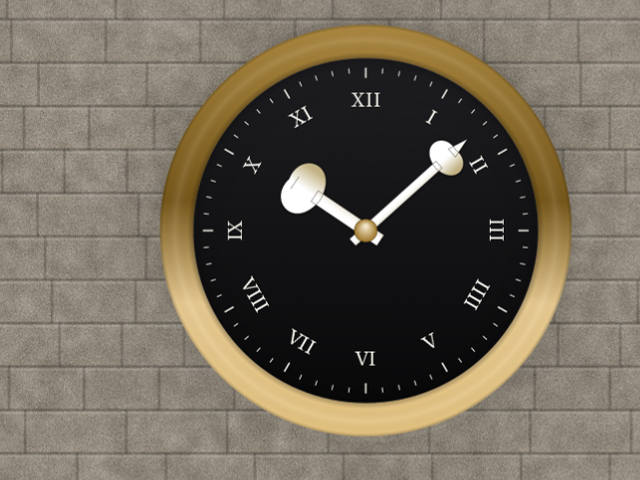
10:08
